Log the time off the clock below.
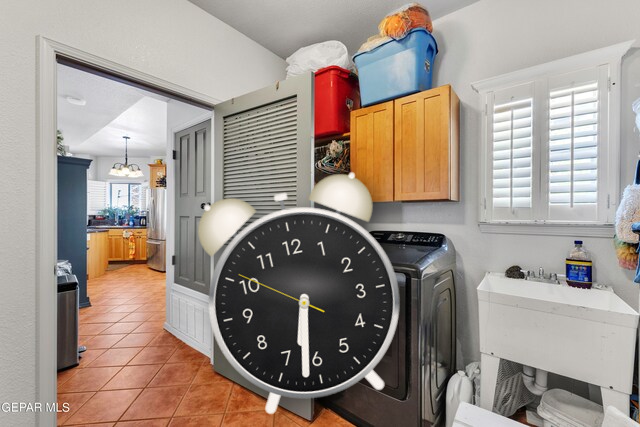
6:31:51
